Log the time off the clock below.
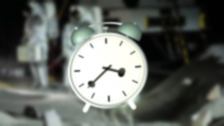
3:38
